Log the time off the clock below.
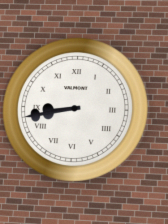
8:43
